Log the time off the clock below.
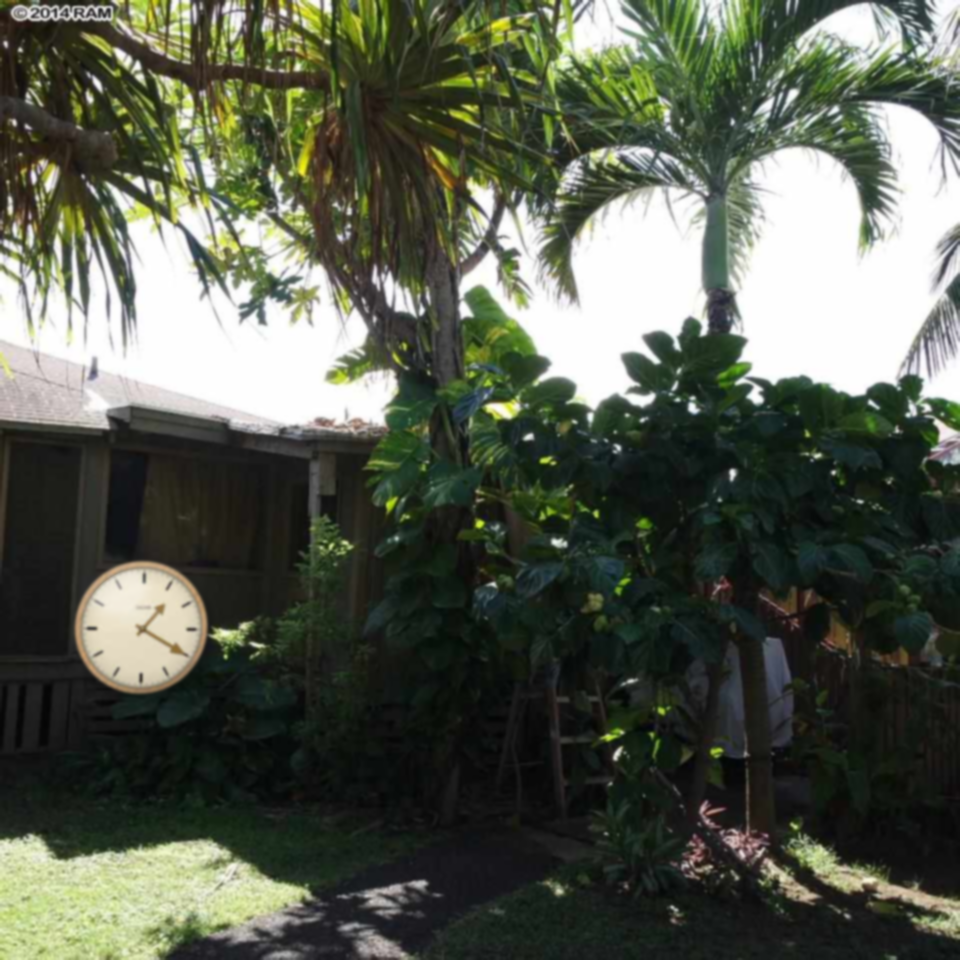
1:20
